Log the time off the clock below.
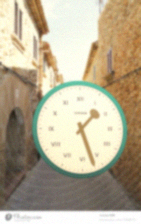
1:27
